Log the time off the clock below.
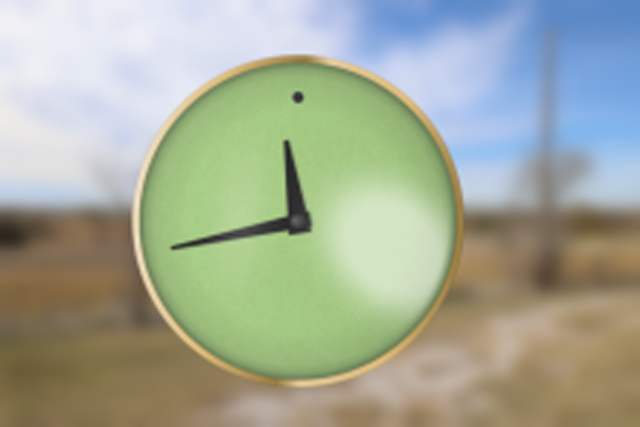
11:43
